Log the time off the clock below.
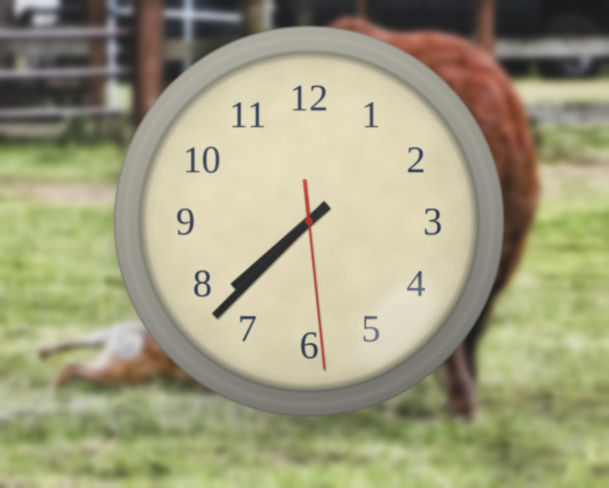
7:37:29
